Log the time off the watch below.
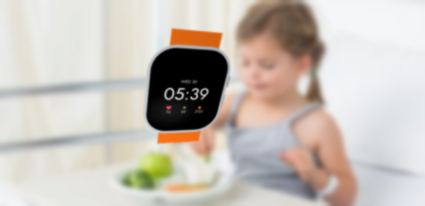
5:39
